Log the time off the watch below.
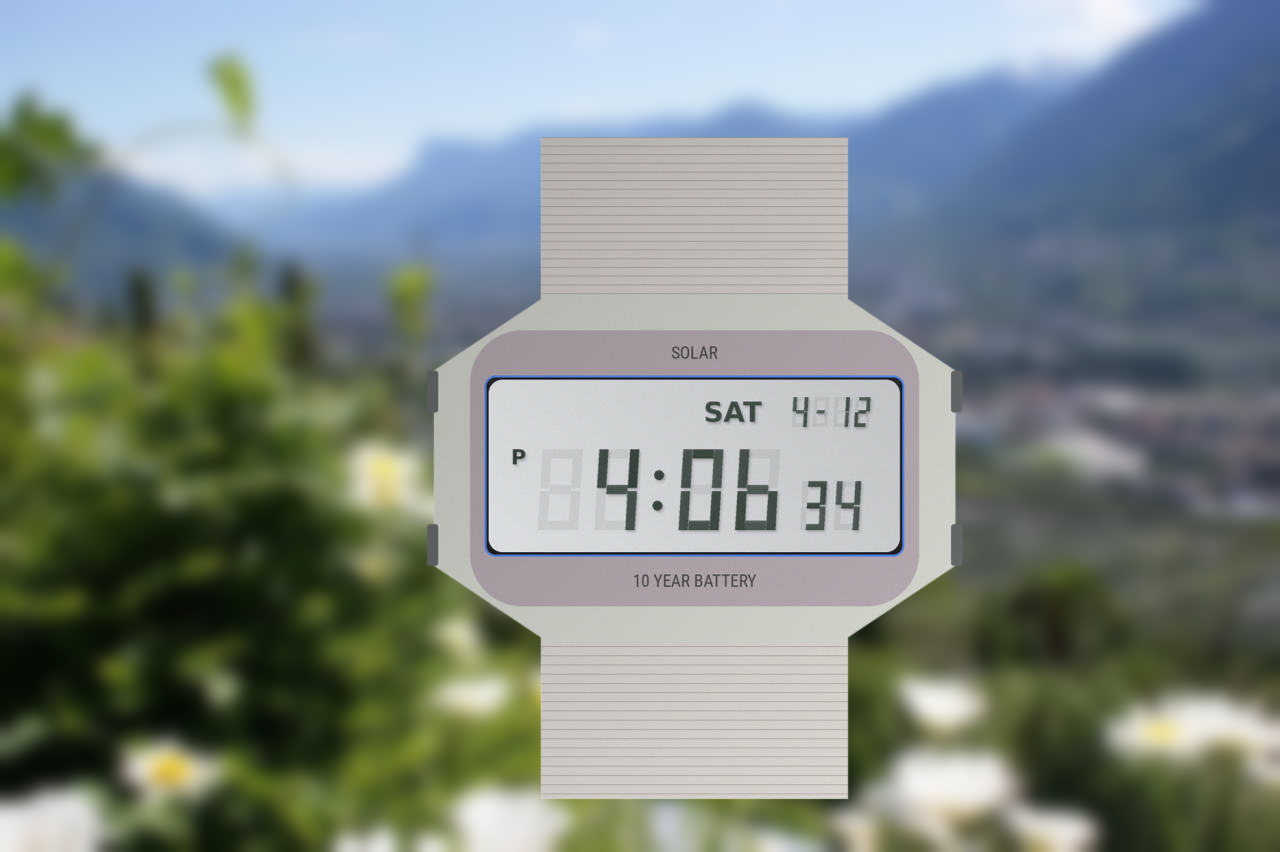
4:06:34
